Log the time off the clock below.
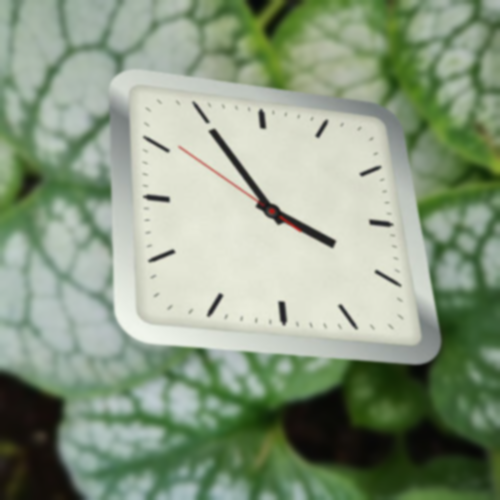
3:54:51
